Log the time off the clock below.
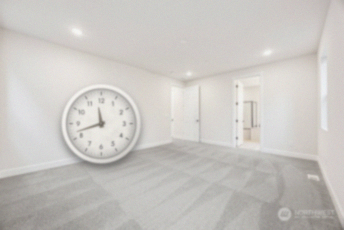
11:42
